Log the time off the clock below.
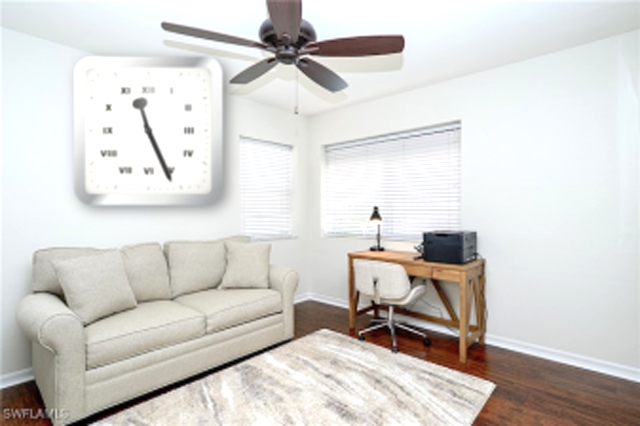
11:26
